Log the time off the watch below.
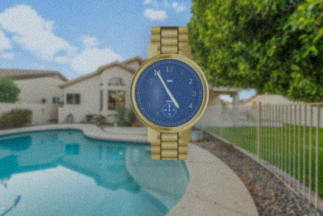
4:55
